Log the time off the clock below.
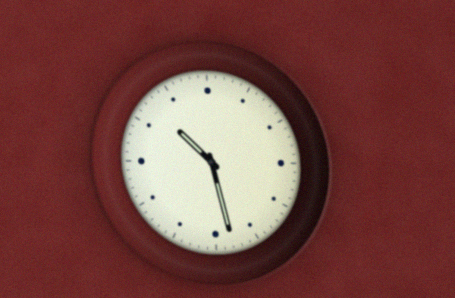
10:28
